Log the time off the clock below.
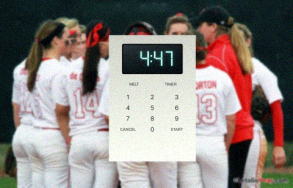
4:47
